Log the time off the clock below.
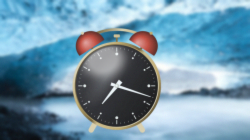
7:18
